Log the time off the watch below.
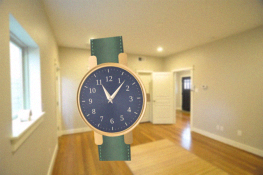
11:07
